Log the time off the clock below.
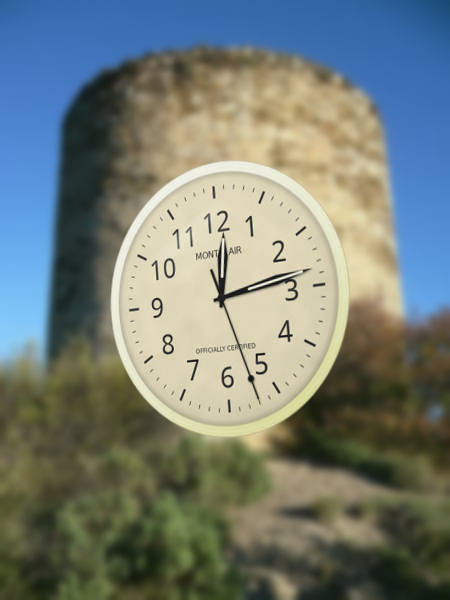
12:13:27
